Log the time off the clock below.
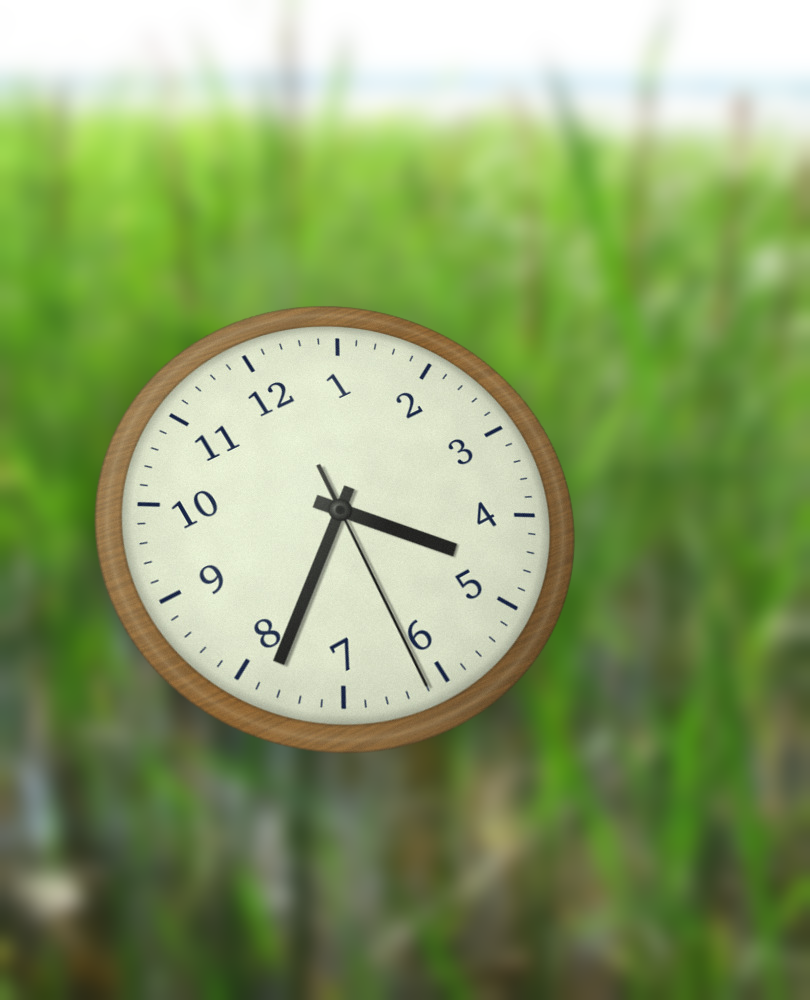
4:38:31
